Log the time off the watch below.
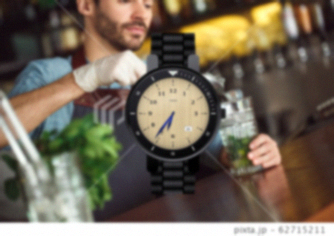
6:36
